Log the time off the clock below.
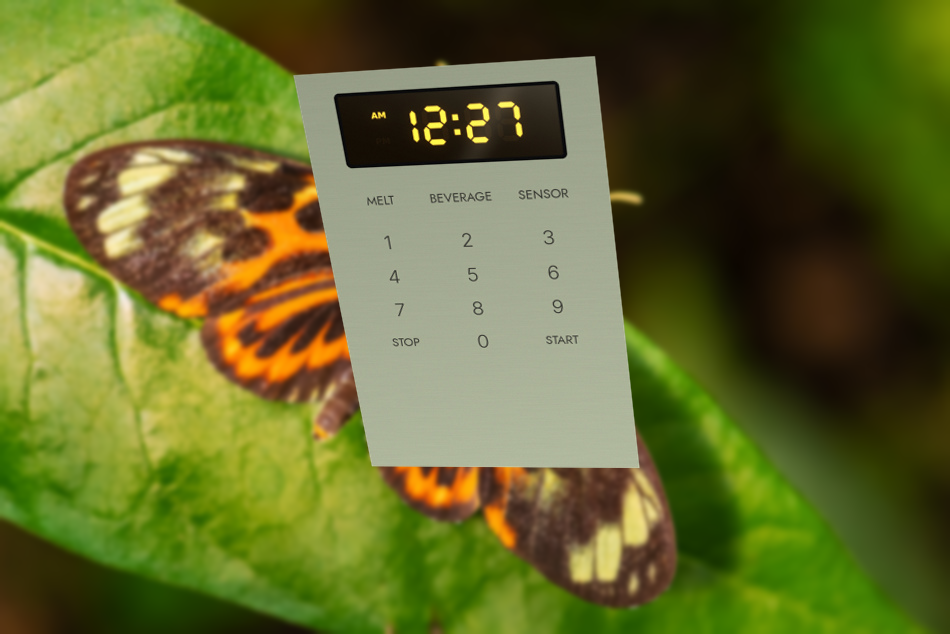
12:27
